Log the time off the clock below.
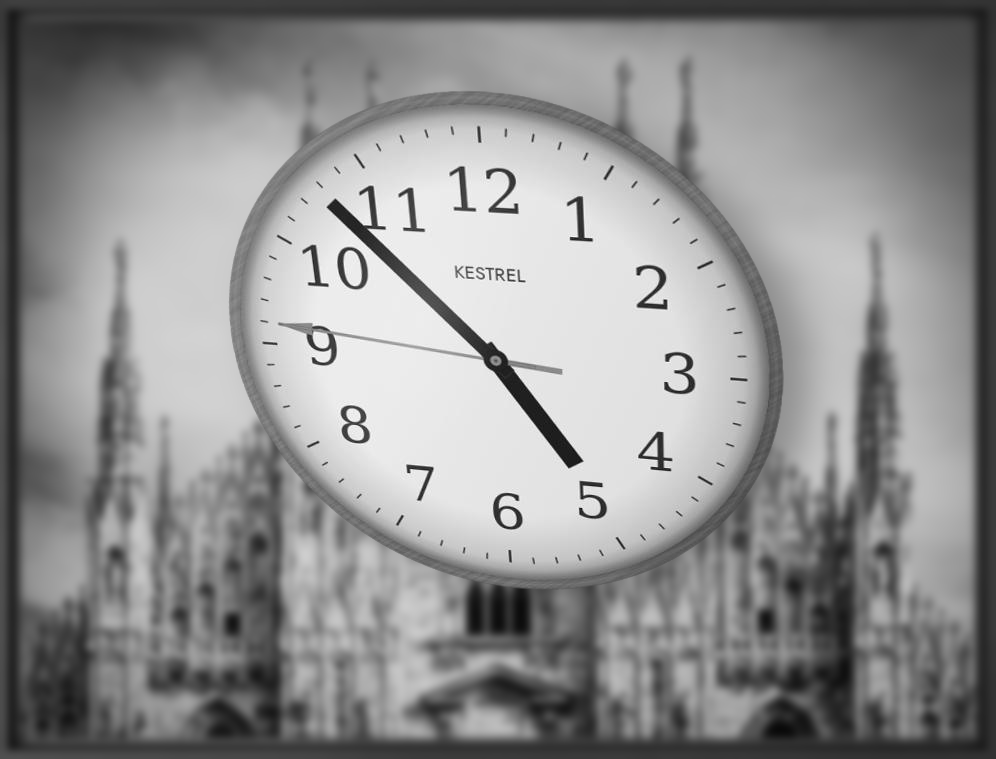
4:52:46
